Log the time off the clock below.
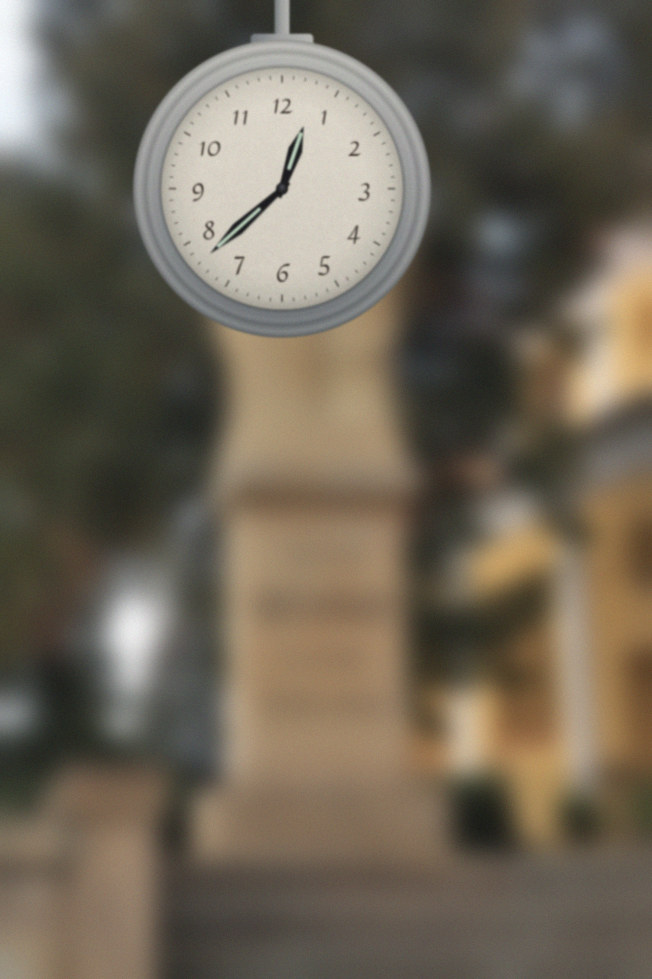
12:38
